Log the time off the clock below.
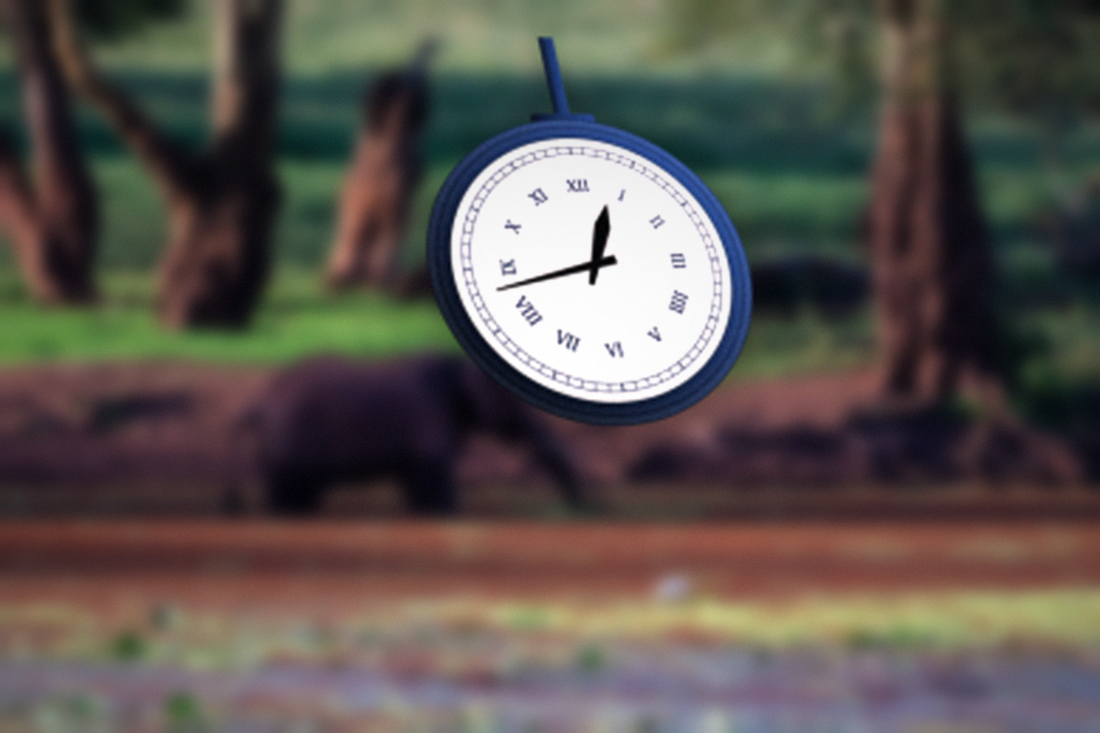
12:43
